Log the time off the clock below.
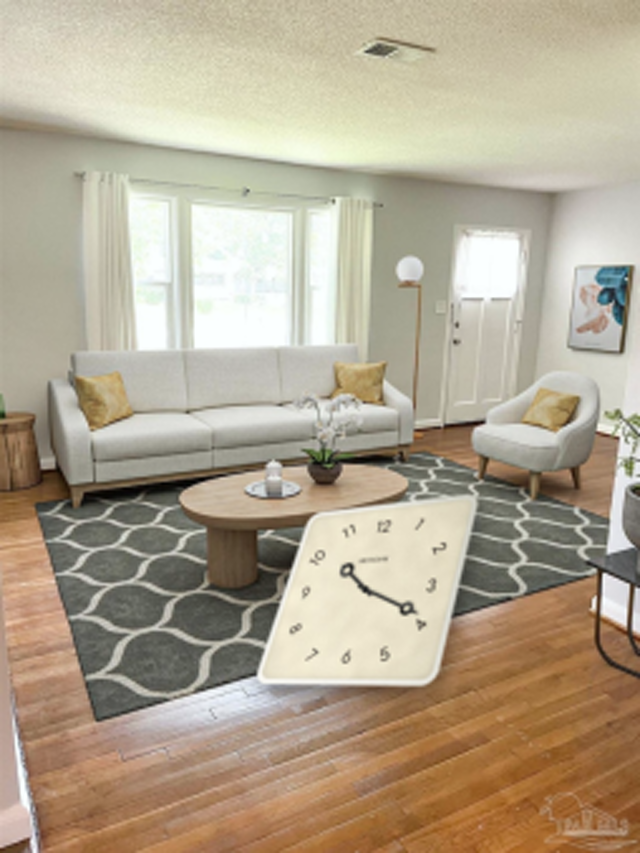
10:19
